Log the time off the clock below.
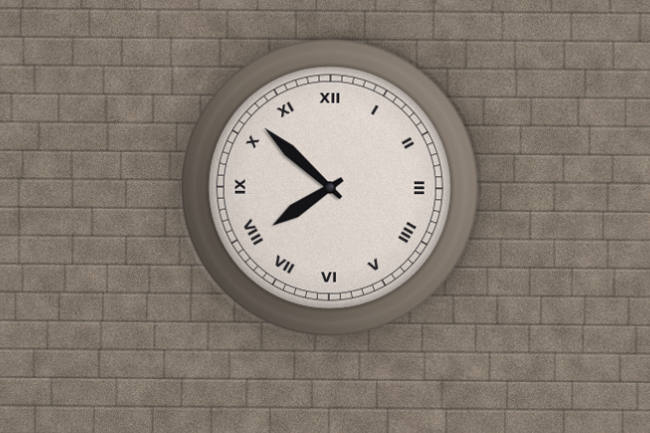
7:52
